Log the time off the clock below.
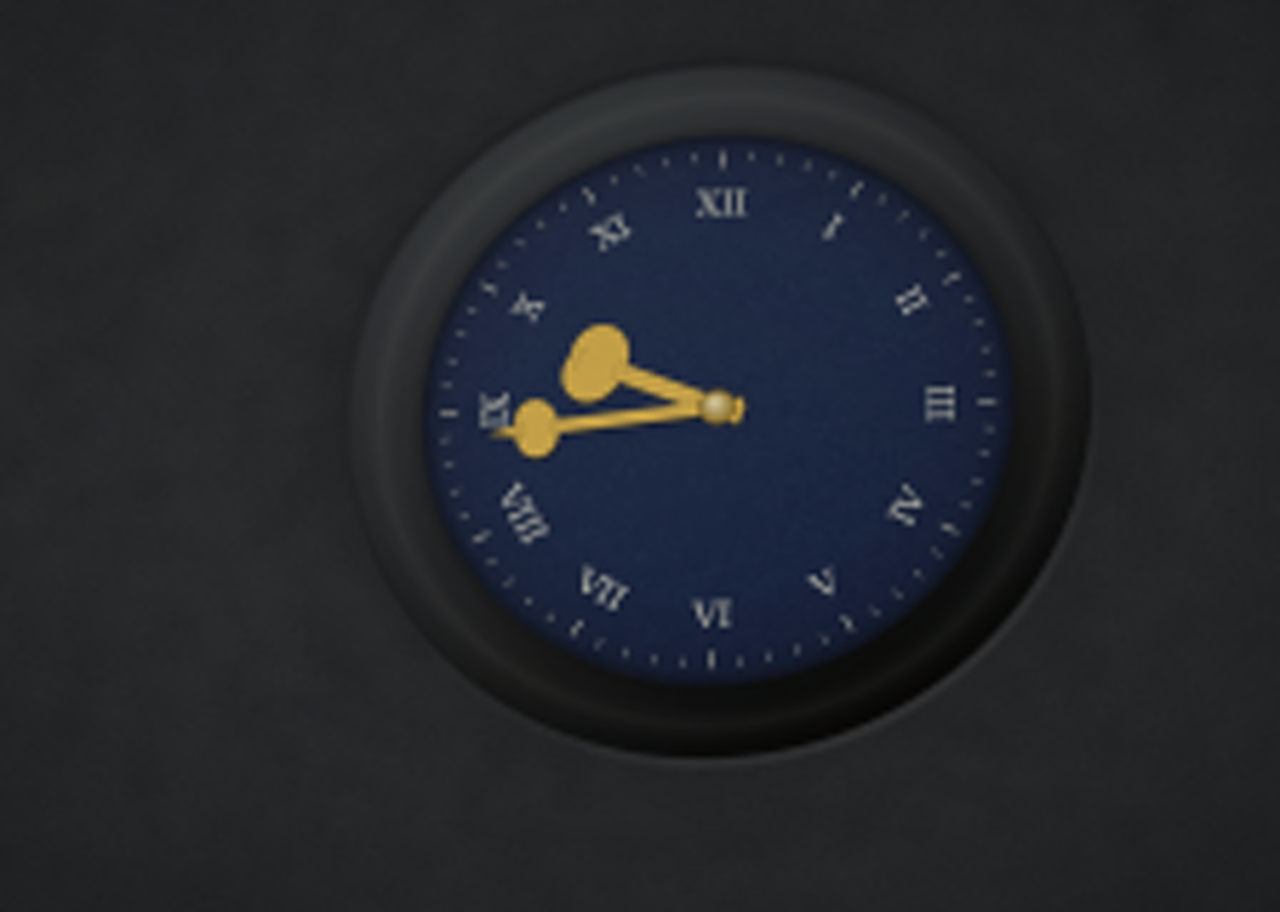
9:44
